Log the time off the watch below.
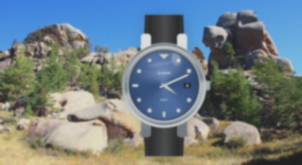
4:11
